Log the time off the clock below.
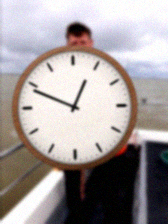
12:49
